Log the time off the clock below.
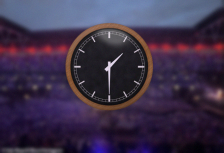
1:30
